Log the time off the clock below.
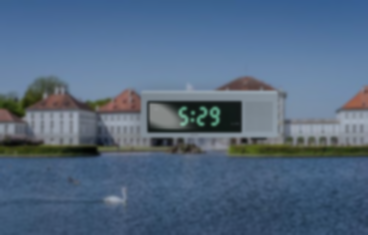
5:29
